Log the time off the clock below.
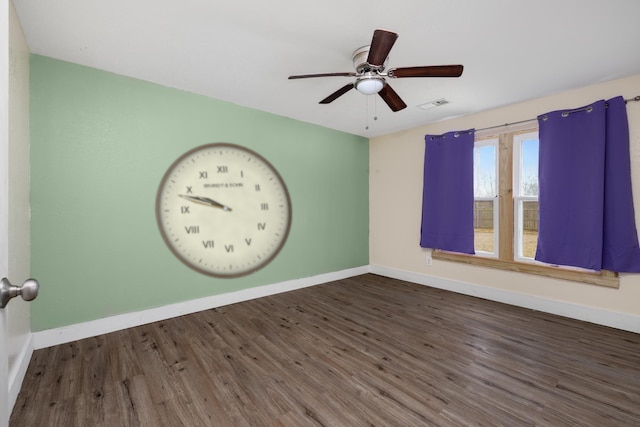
9:48
